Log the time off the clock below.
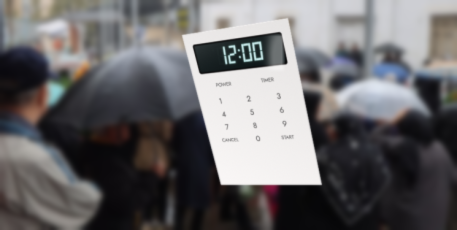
12:00
